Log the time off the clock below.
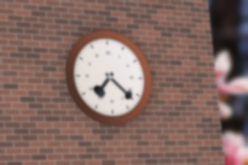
7:22
